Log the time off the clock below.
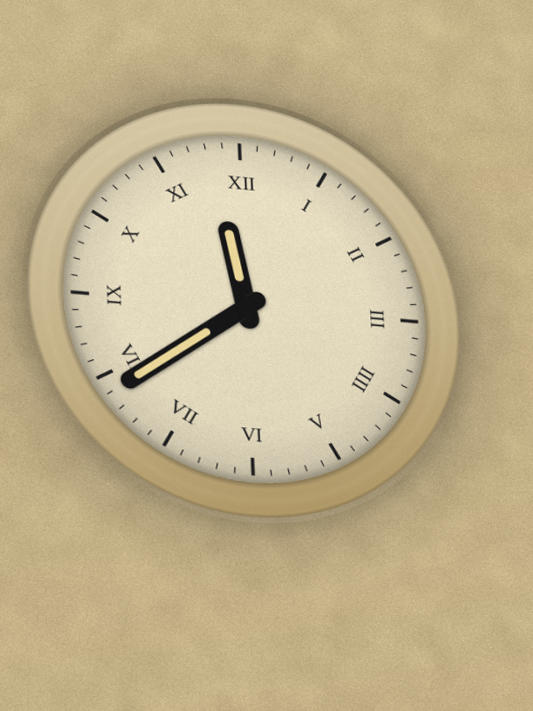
11:39
